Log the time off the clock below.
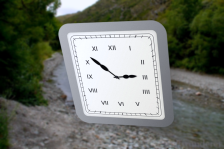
2:52
